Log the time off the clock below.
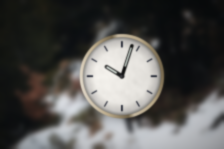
10:03
